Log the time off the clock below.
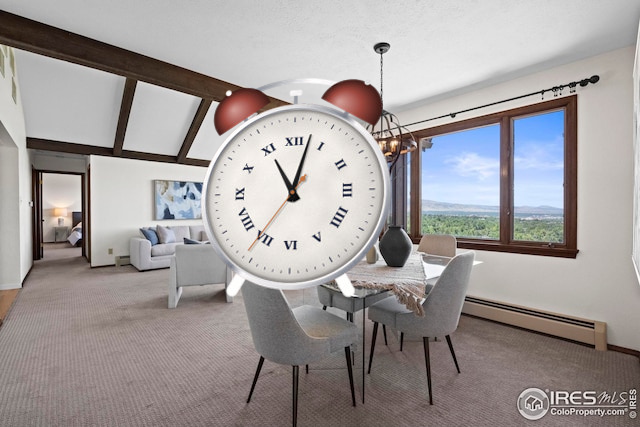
11:02:36
